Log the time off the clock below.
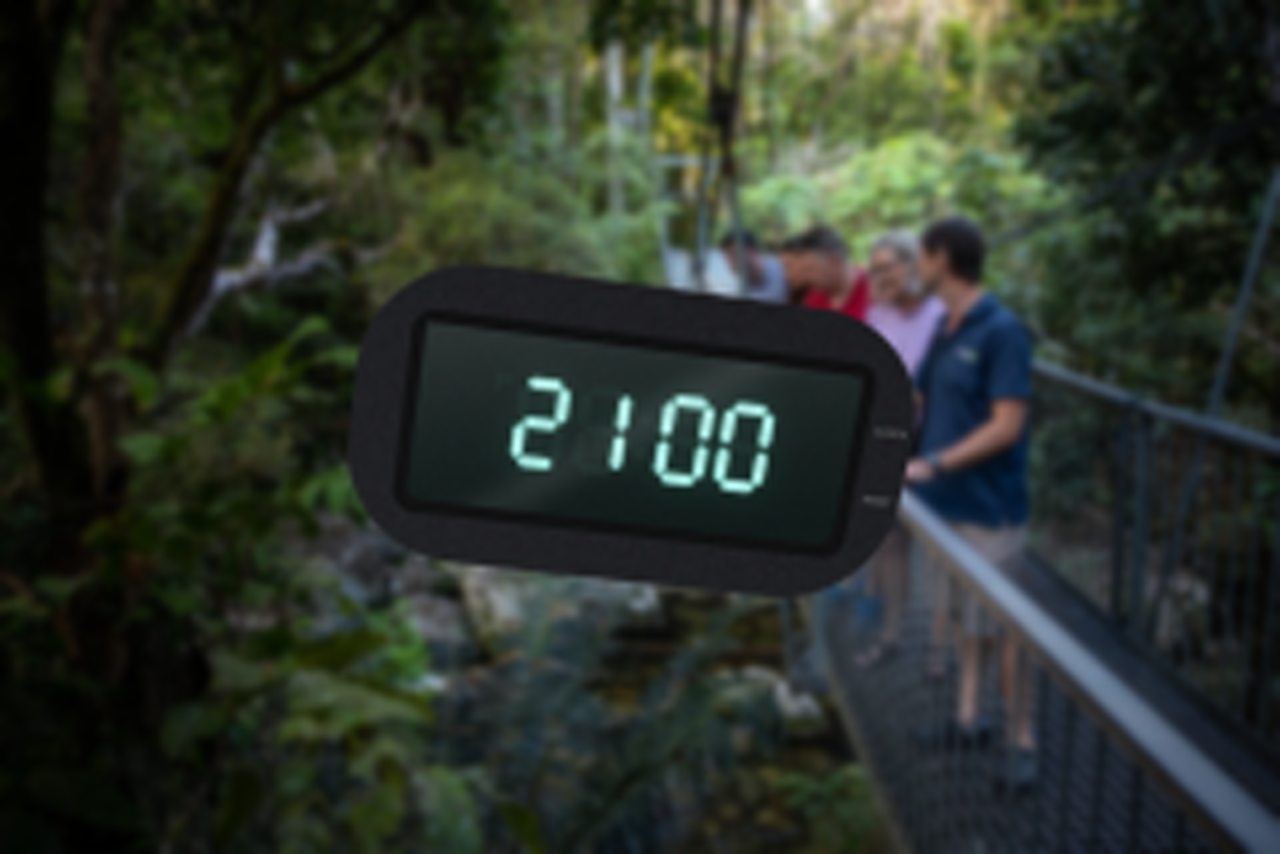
21:00
